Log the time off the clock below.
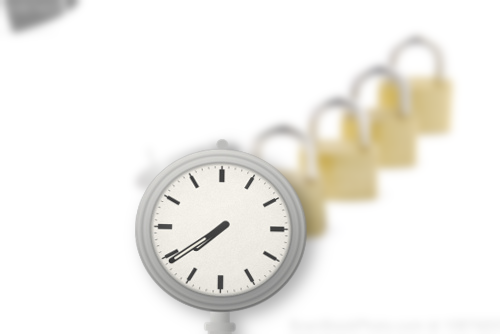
7:39
